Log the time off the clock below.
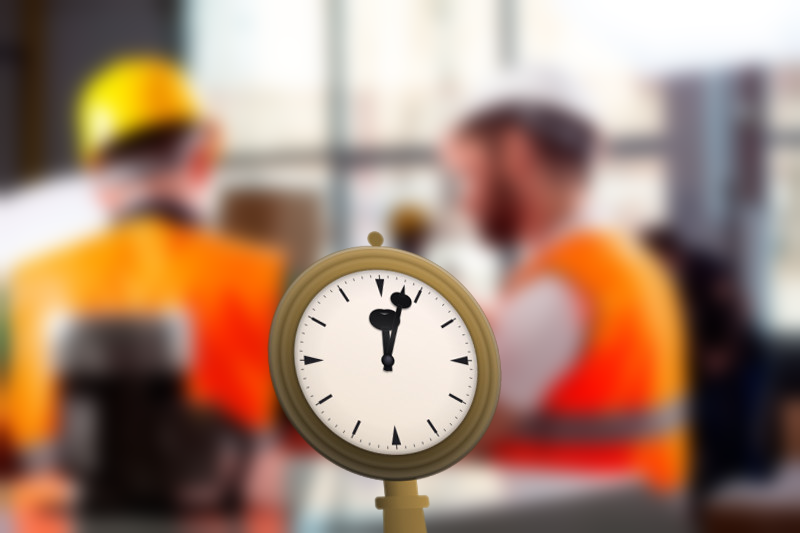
12:03
